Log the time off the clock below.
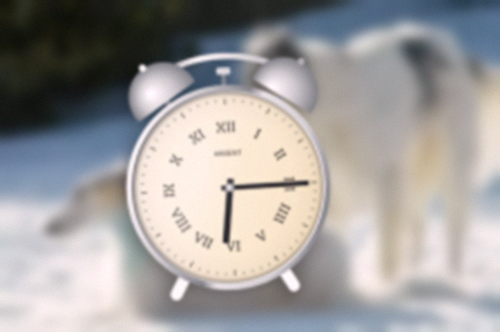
6:15
